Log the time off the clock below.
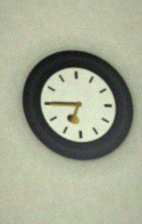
6:45
